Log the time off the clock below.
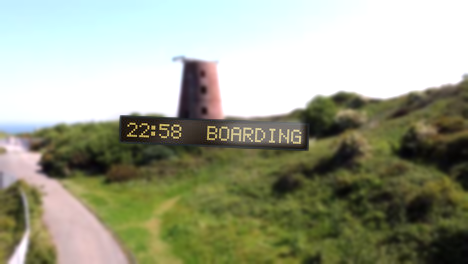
22:58
